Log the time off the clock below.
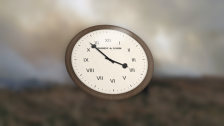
3:53
